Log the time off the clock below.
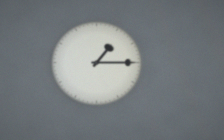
1:15
